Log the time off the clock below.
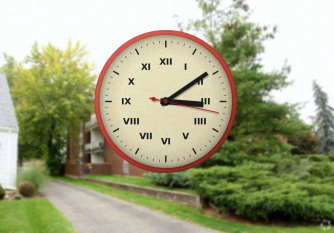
3:09:17
